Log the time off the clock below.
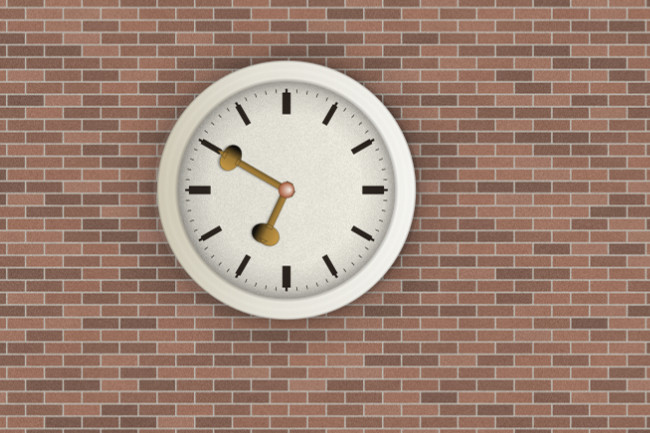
6:50
